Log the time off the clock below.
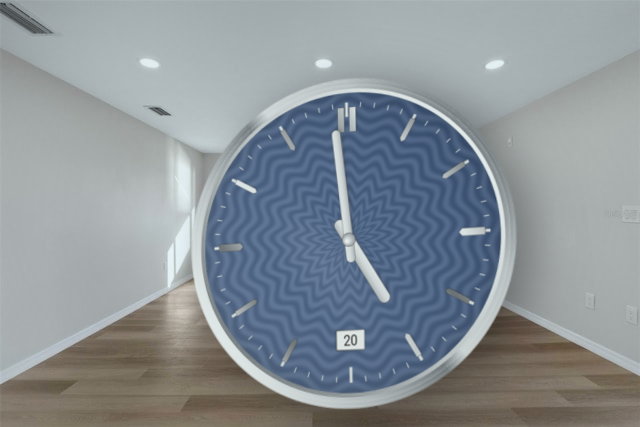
4:59
